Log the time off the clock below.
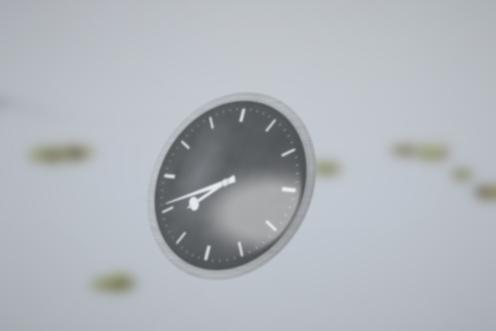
7:41
